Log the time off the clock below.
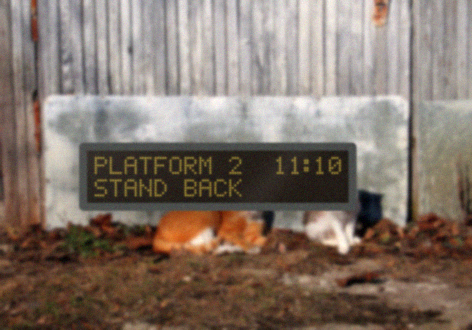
11:10
